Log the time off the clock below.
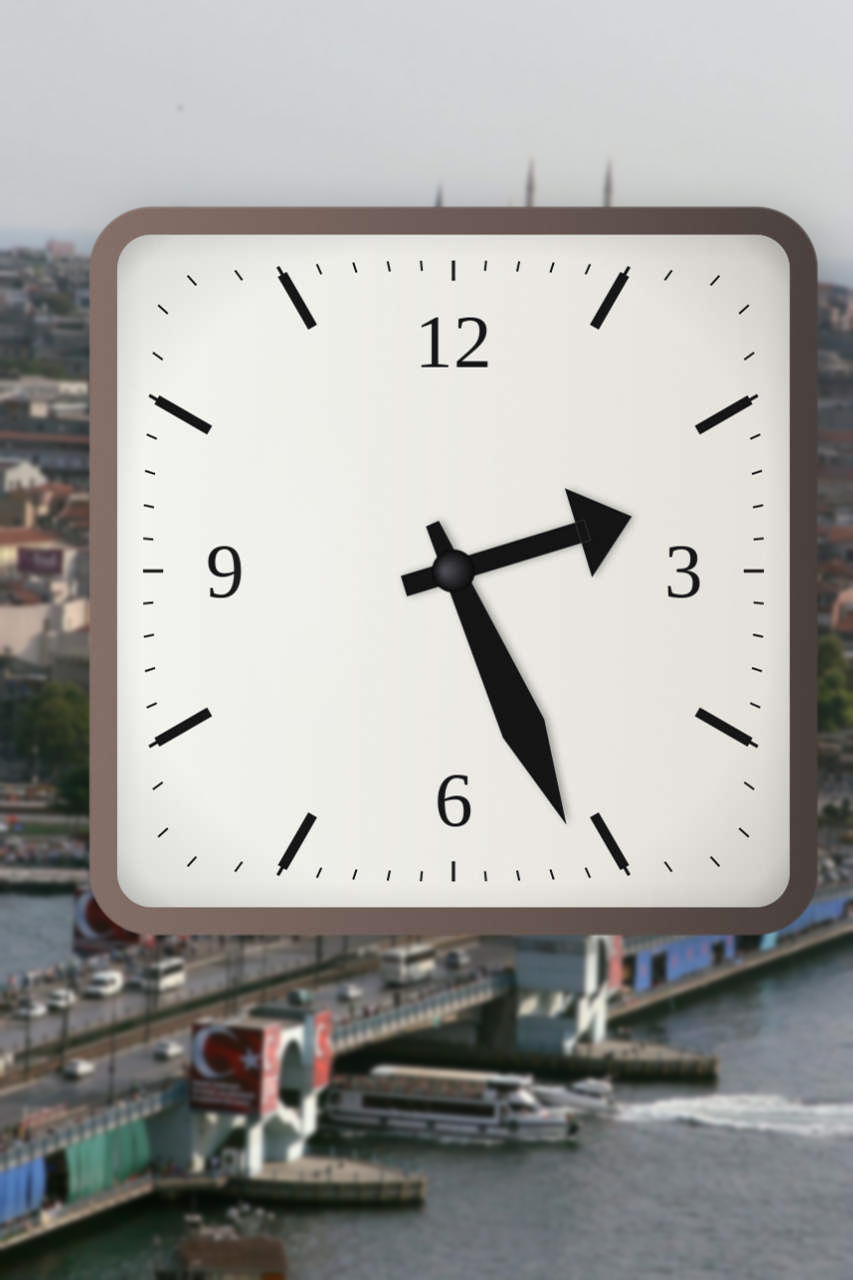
2:26
